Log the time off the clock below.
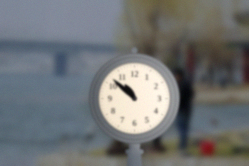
10:52
